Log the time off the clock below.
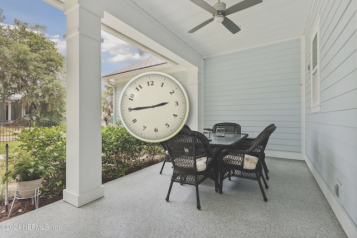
2:45
